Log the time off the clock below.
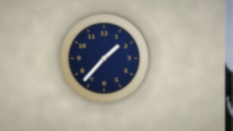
1:37
